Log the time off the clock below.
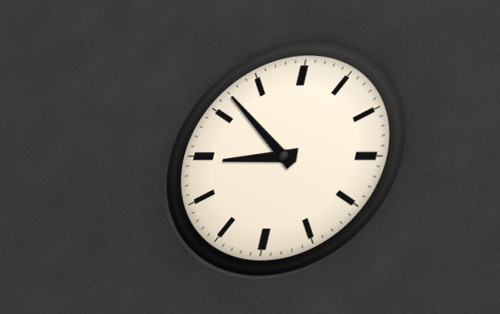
8:52
